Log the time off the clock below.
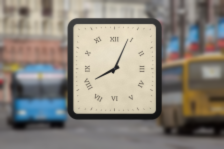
8:04
